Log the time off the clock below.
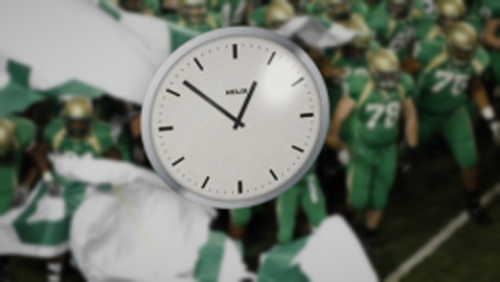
12:52
